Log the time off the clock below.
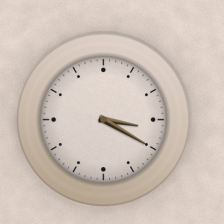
3:20
